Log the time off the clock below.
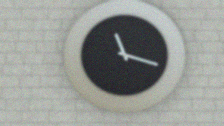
11:18
